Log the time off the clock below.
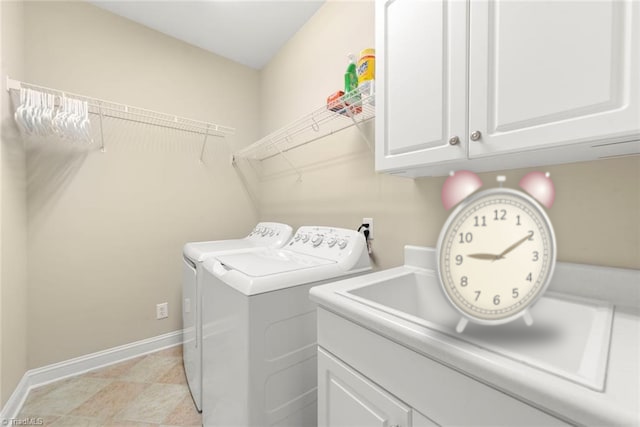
9:10
